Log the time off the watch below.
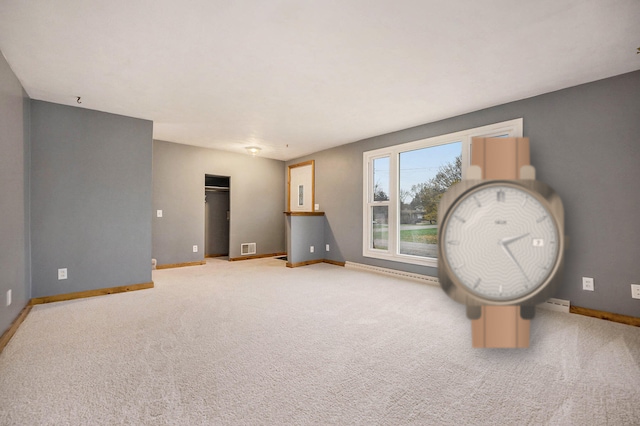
2:24
